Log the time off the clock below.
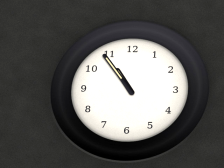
10:54
